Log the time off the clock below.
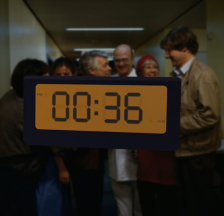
0:36
